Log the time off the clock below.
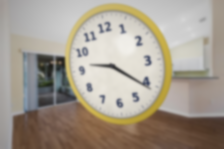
9:21
